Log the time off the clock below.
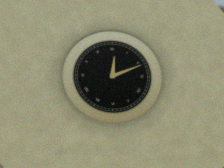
12:11
